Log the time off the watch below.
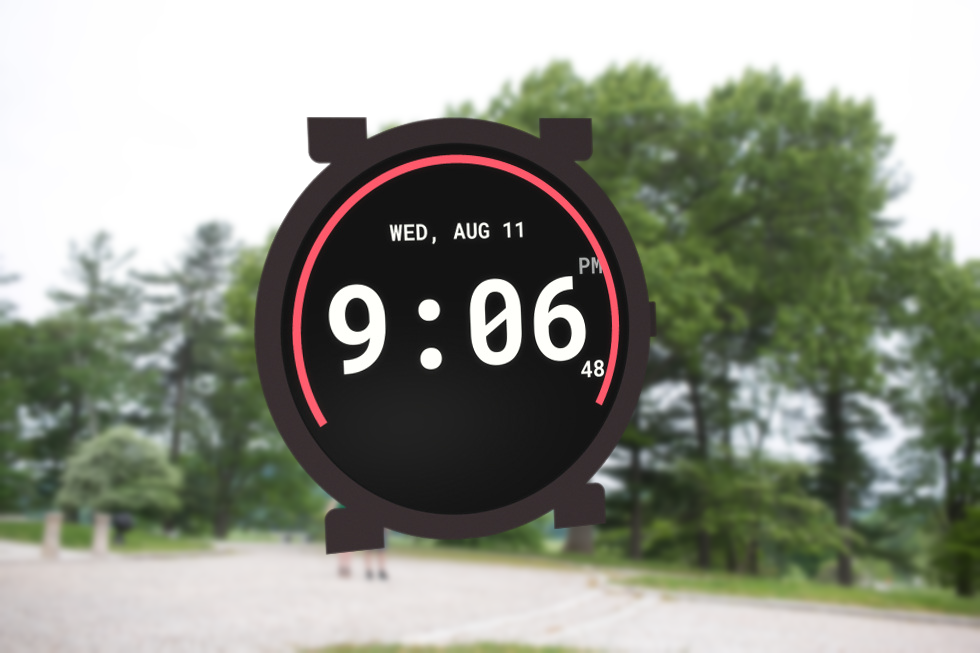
9:06:48
